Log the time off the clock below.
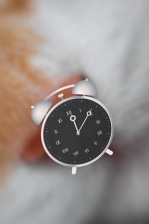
12:09
